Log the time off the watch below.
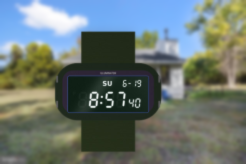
8:57:40
